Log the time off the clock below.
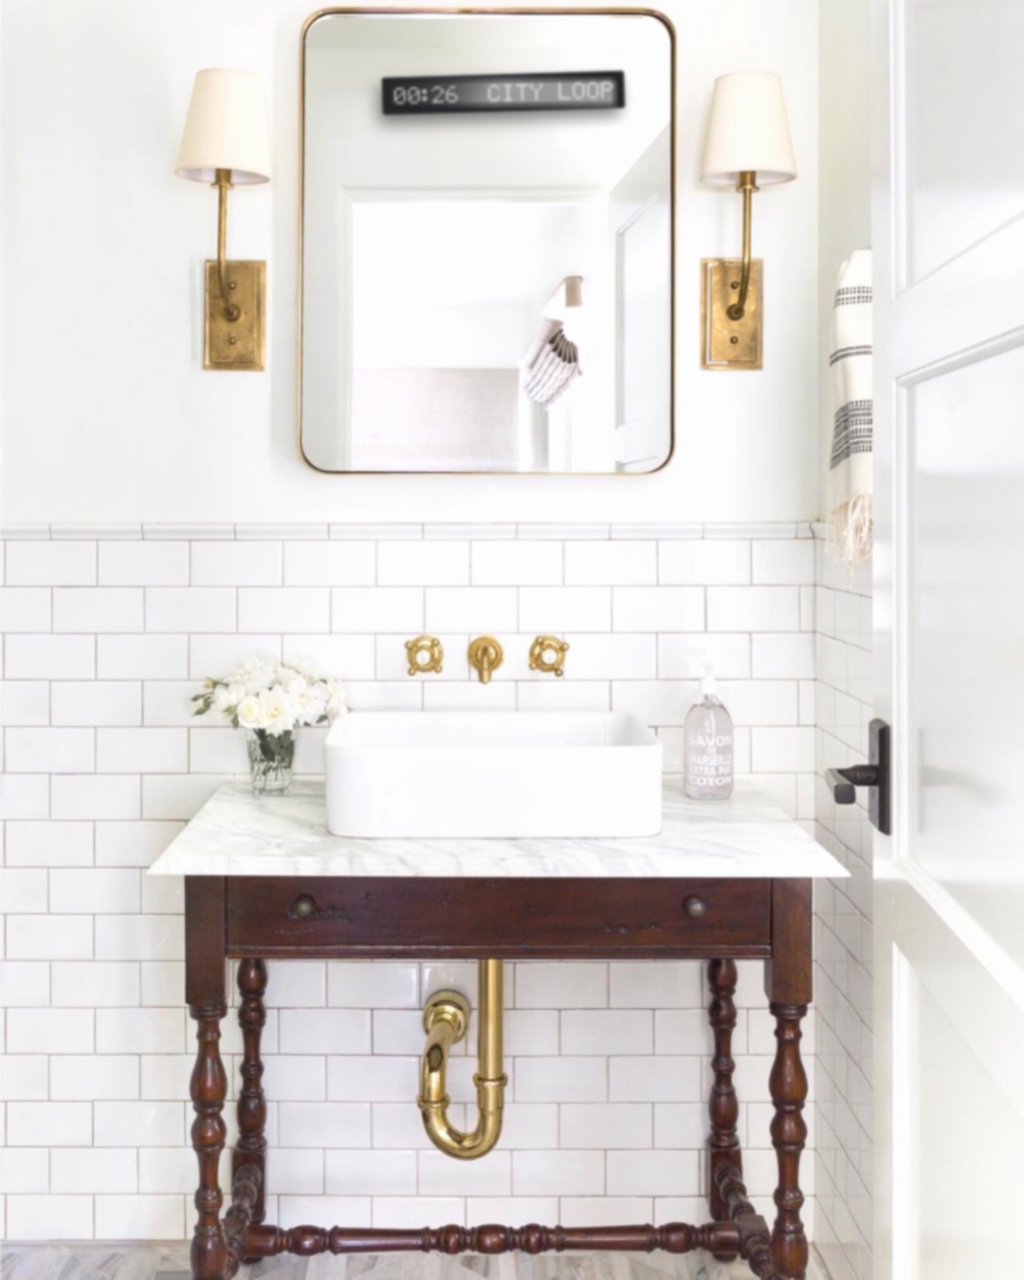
0:26
